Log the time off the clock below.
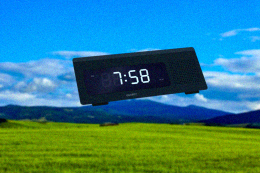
7:58
